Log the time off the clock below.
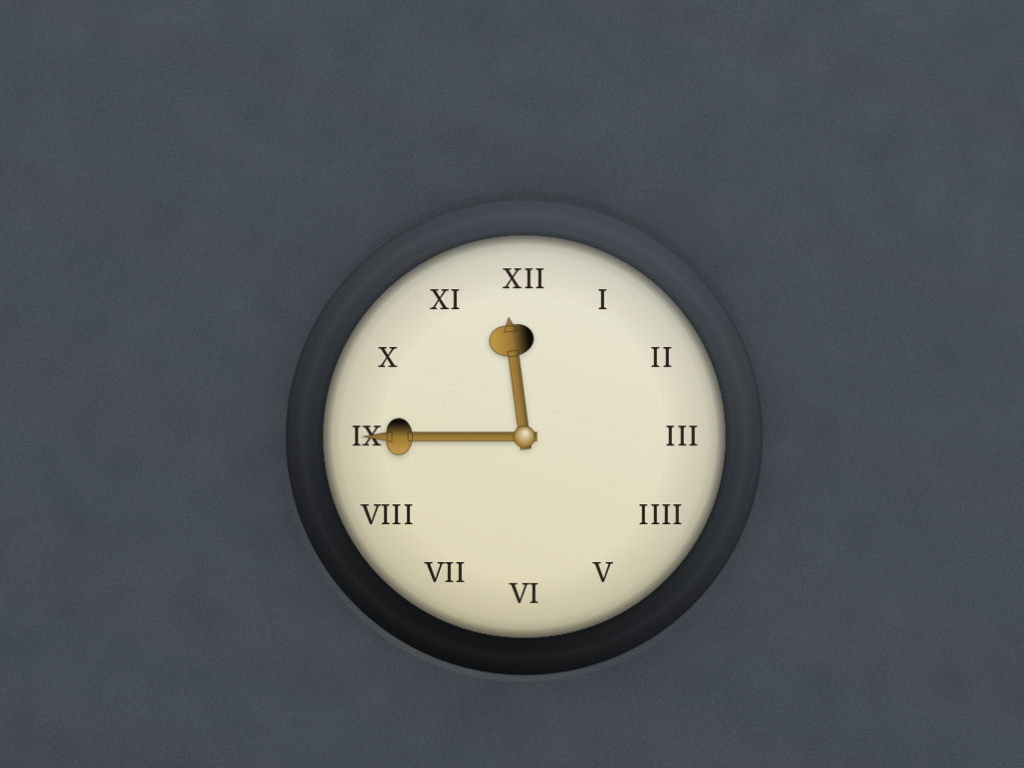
11:45
